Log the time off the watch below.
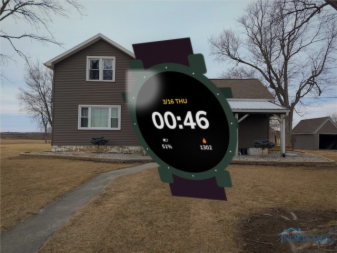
0:46
